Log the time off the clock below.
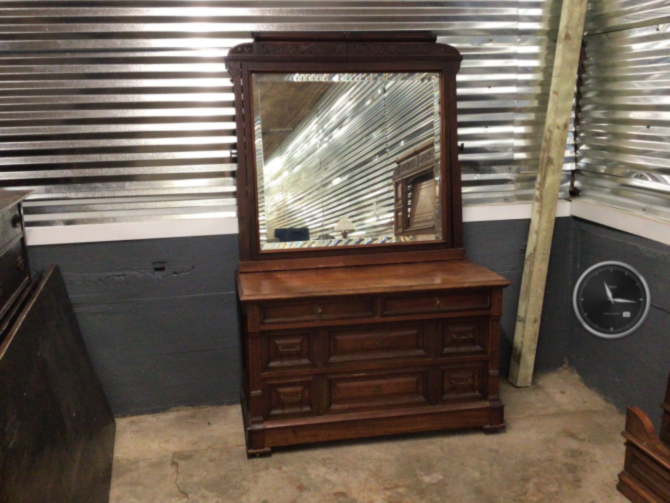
11:16
